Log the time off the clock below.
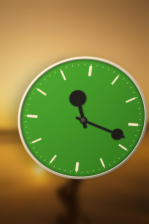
11:18
